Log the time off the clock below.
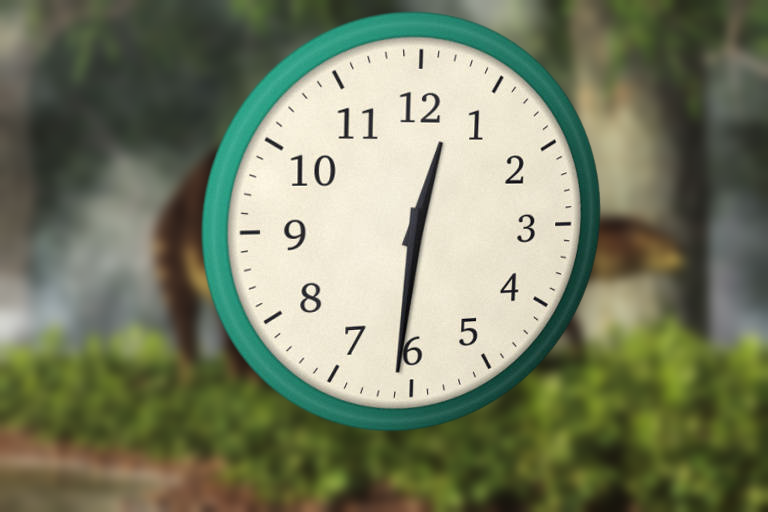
12:31
